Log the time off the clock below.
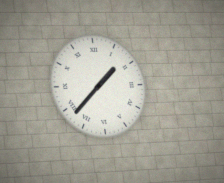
1:38
